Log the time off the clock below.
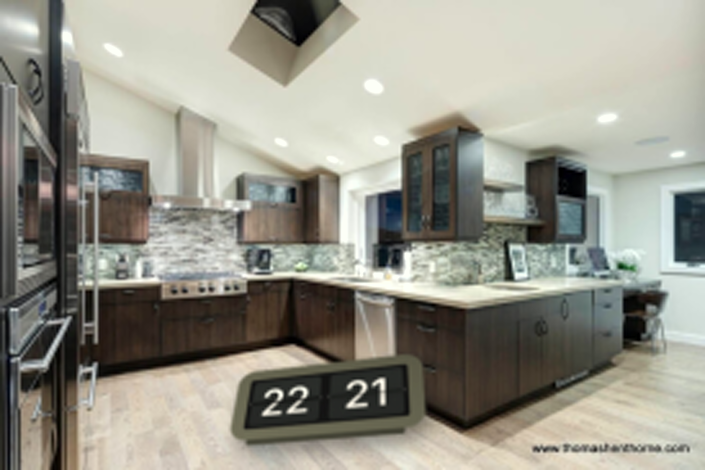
22:21
